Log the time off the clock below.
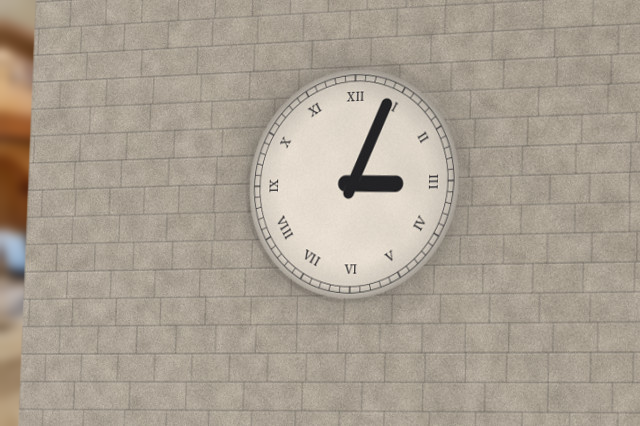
3:04
